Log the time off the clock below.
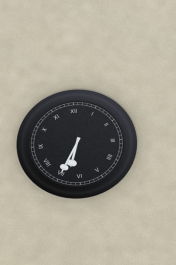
6:35
